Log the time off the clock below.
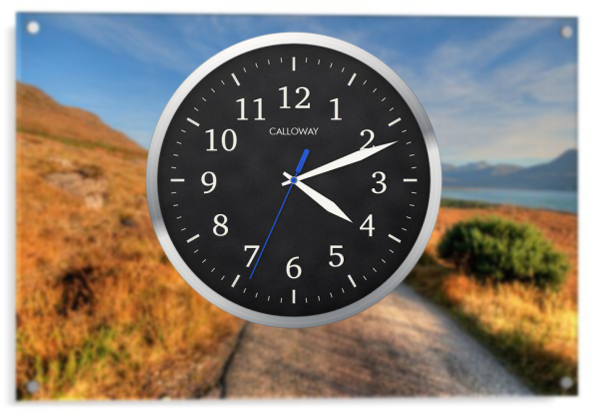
4:11:34
